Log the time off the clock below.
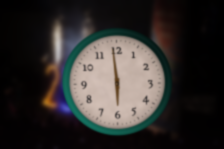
5:59
